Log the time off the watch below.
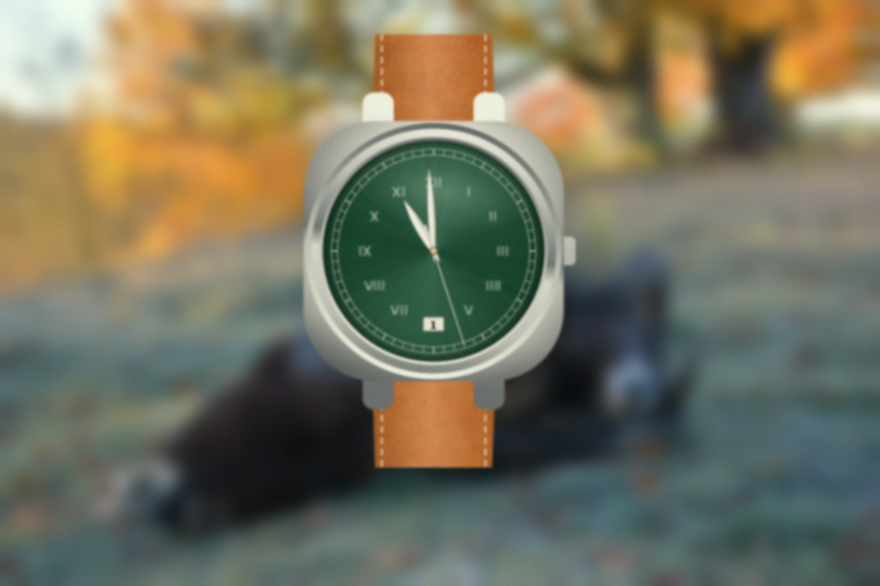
10:59:27
